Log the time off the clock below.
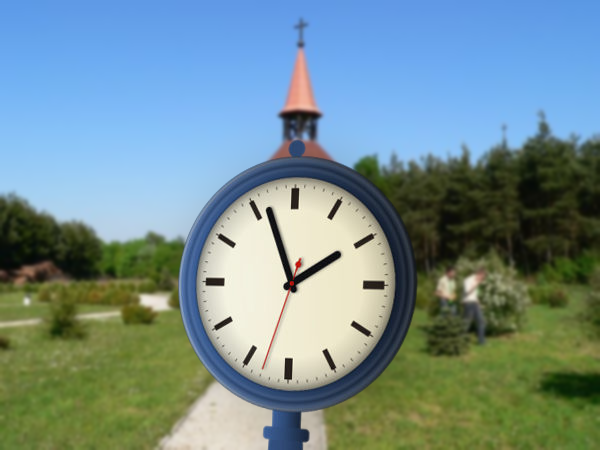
1:56:33
